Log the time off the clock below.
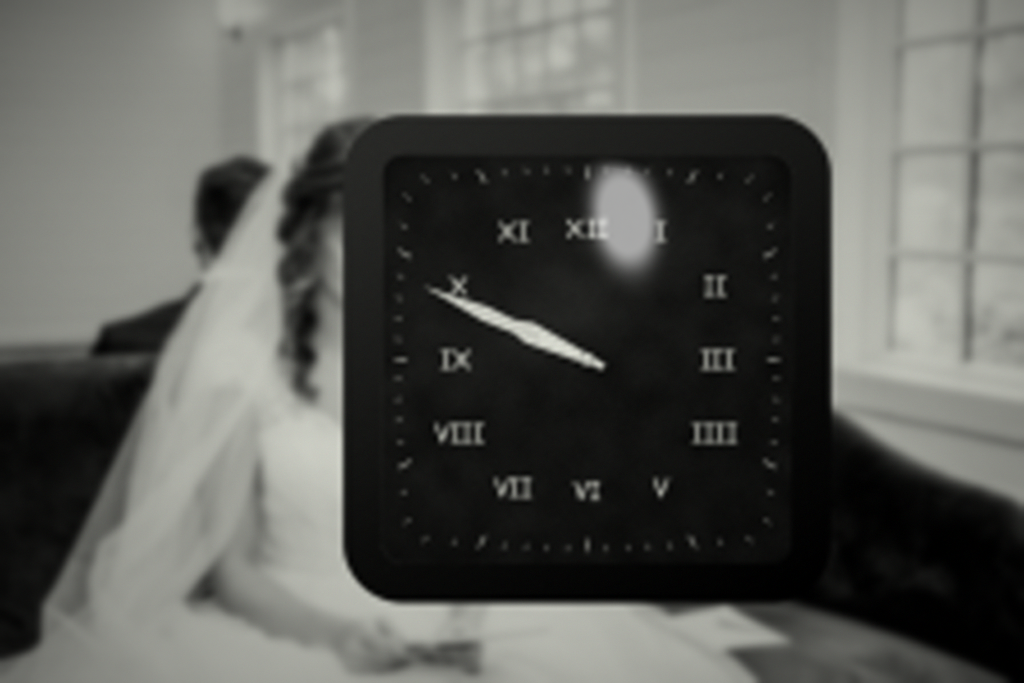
9:49
